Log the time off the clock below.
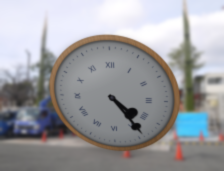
4:24
